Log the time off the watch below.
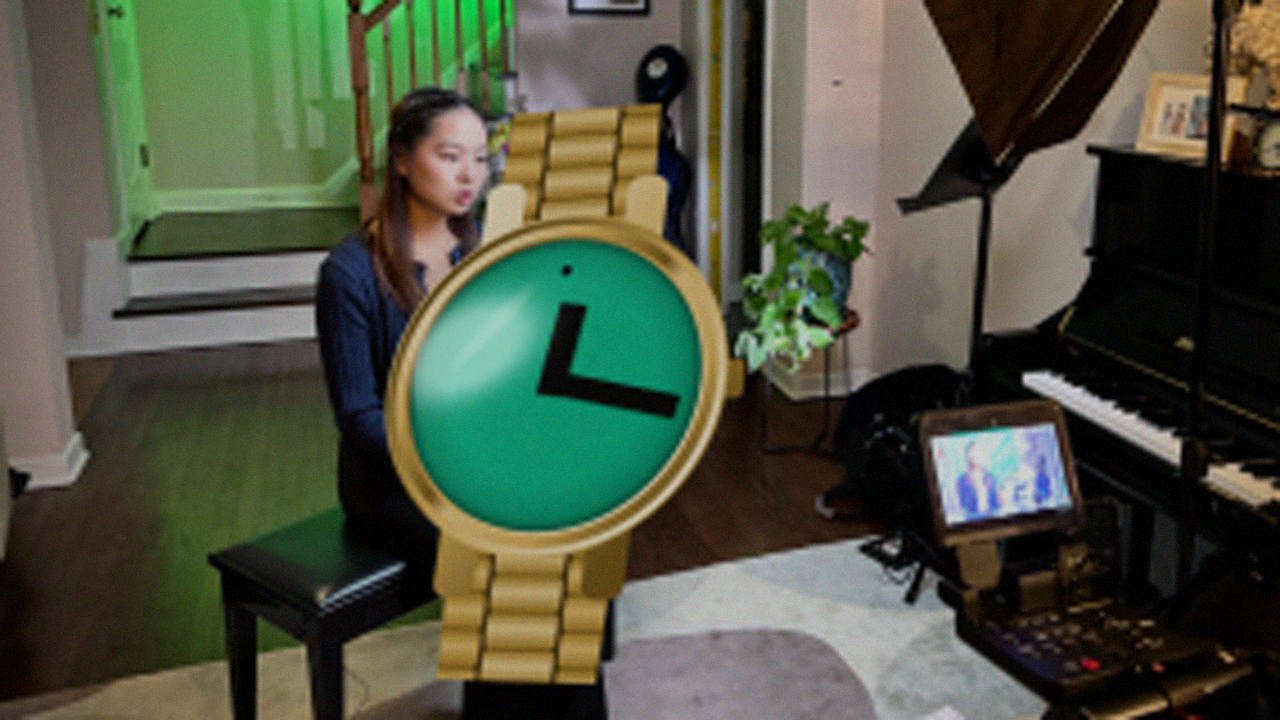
12:17
